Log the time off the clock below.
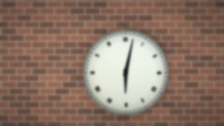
6:02
